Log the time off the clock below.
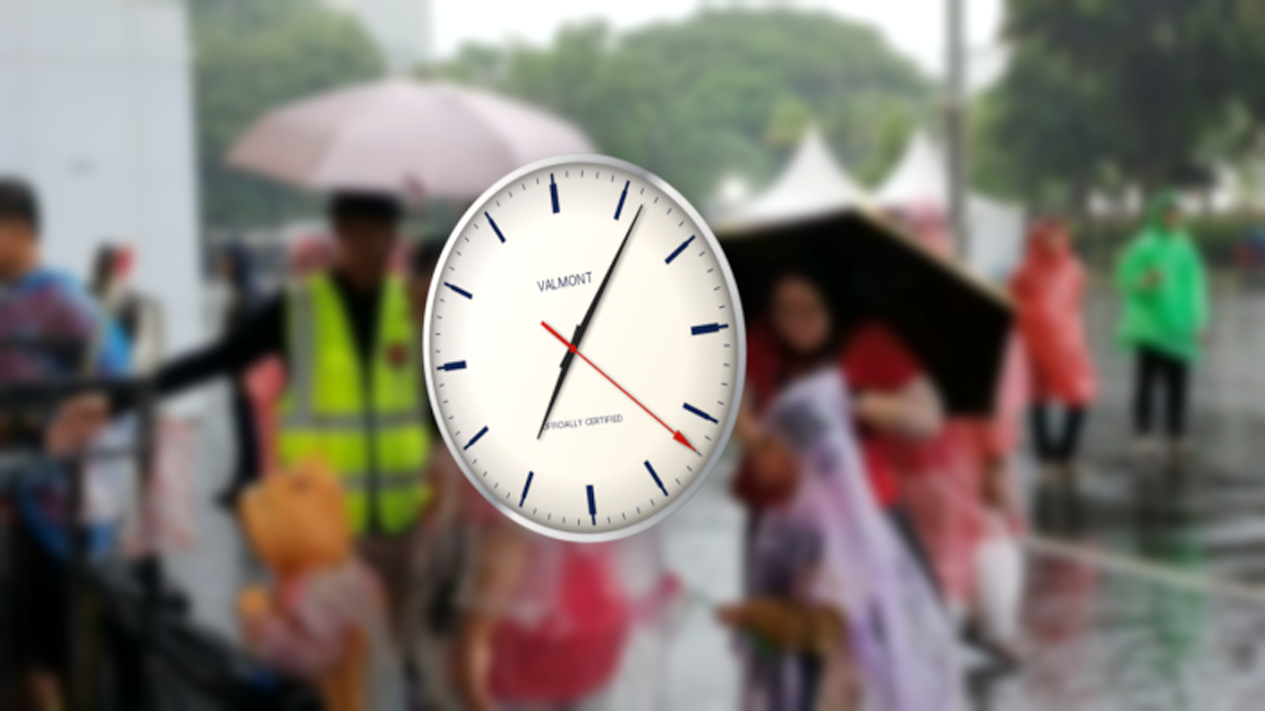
7:06:22
